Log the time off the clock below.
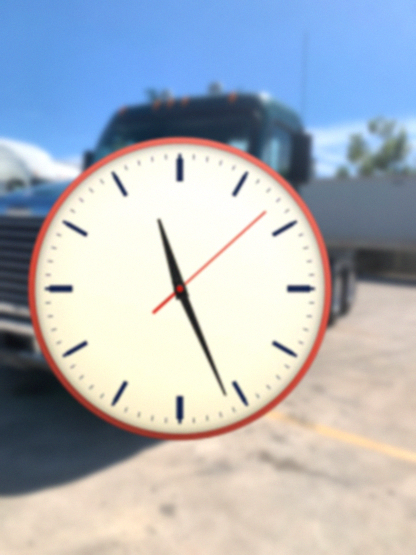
11:26:08
